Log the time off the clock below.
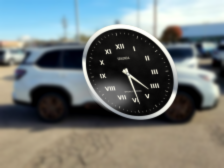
4:29
